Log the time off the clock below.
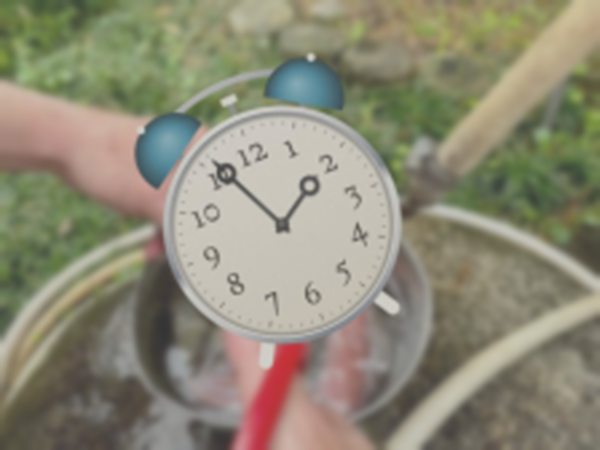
1:56
